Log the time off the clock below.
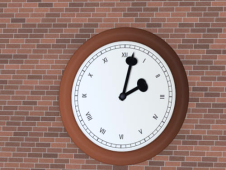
2:02
